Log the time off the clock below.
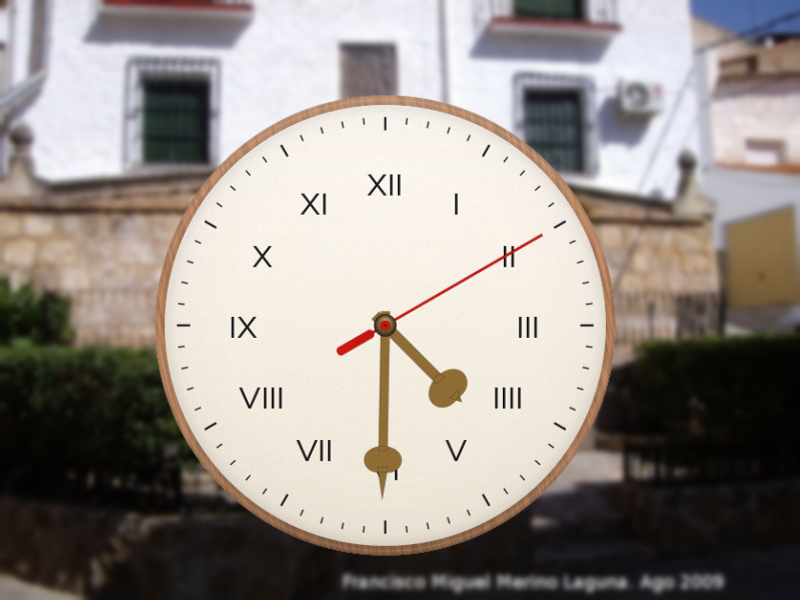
4:30:10
